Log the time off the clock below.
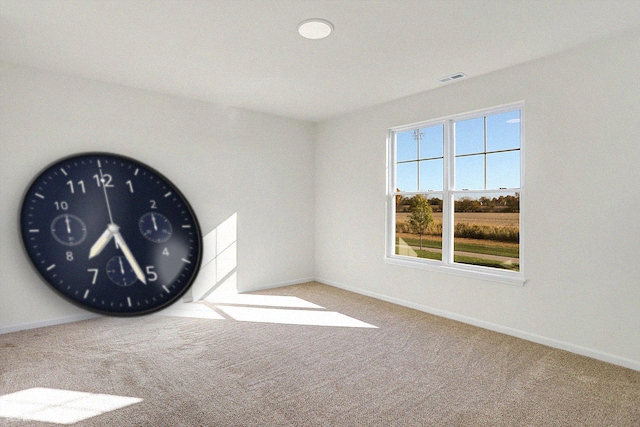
7:27
